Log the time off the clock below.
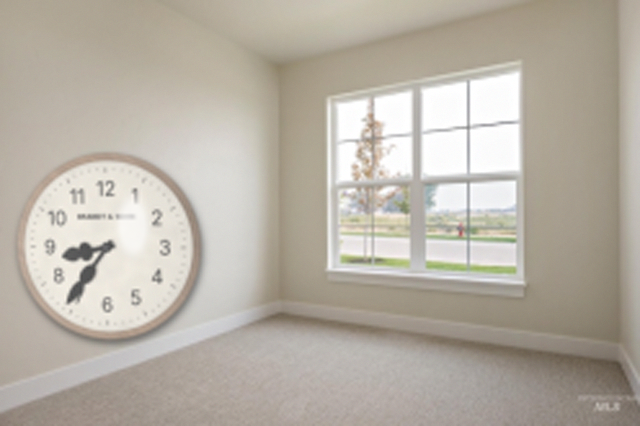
8:36
